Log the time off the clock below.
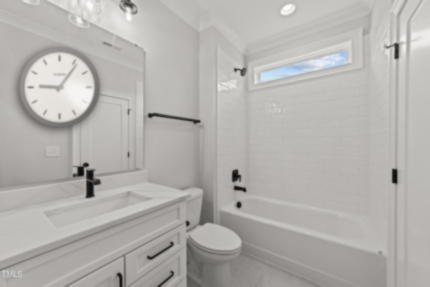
9:06
